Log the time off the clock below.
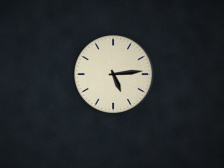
5:14
